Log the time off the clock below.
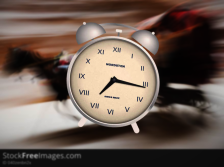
7:16
